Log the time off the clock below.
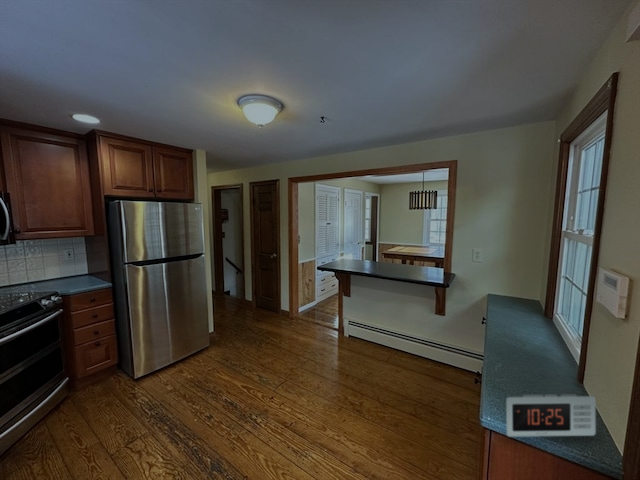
10:25
